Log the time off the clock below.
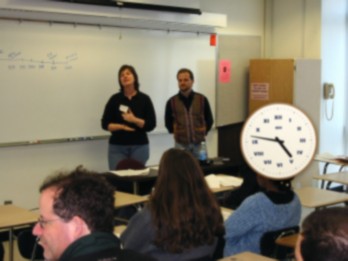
4:47
